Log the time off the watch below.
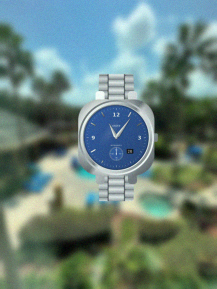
11:06
